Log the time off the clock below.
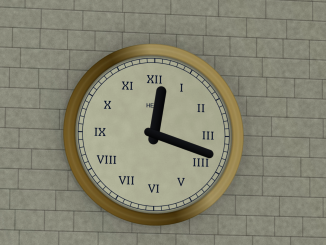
12:18
